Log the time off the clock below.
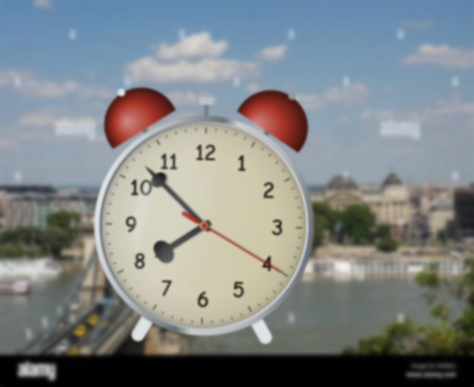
7:52:20
